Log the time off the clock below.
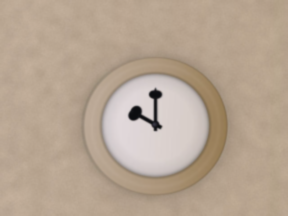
10:00
